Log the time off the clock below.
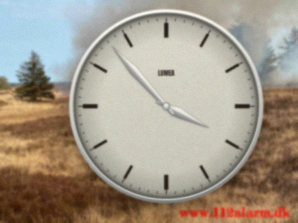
3:53
